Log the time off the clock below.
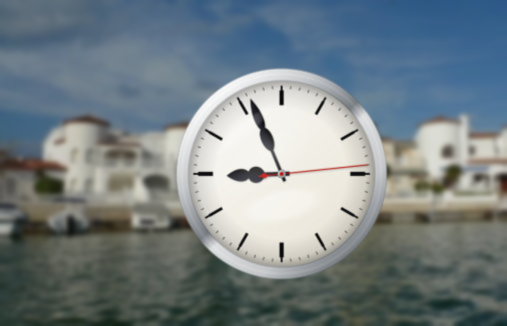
8:56:14
